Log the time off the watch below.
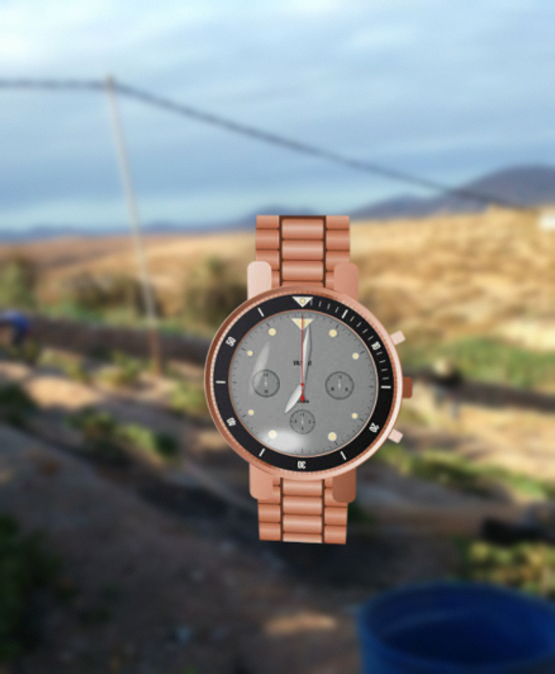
7:01
